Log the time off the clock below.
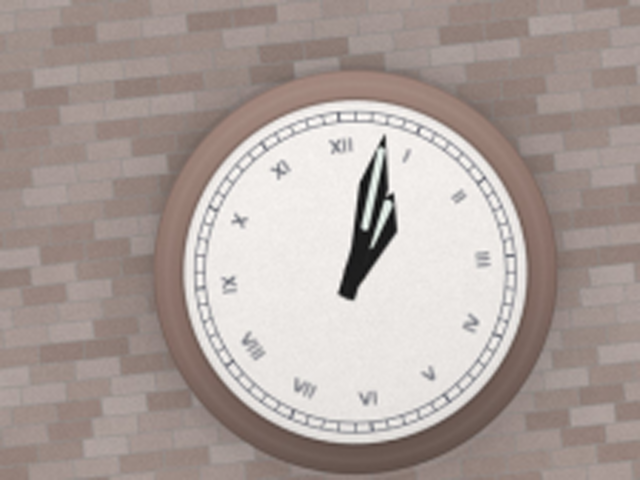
1:03
